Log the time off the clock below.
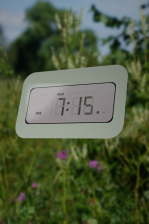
7:15
